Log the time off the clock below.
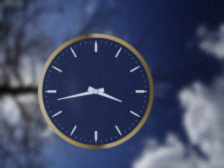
3:43
